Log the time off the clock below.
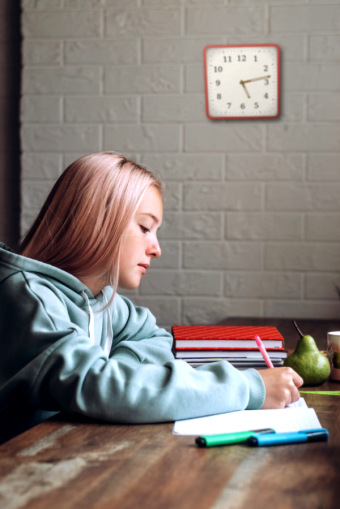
5:13
